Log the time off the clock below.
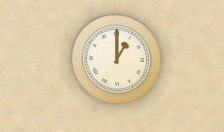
1:00
